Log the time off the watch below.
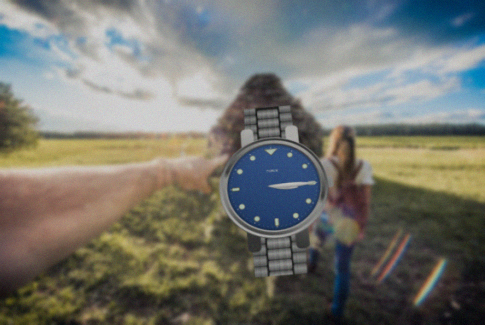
3:15
